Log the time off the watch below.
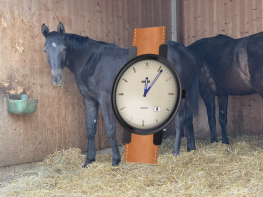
12:06
